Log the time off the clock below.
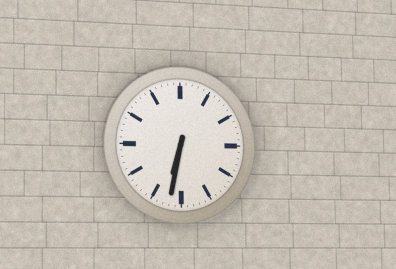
6:32
